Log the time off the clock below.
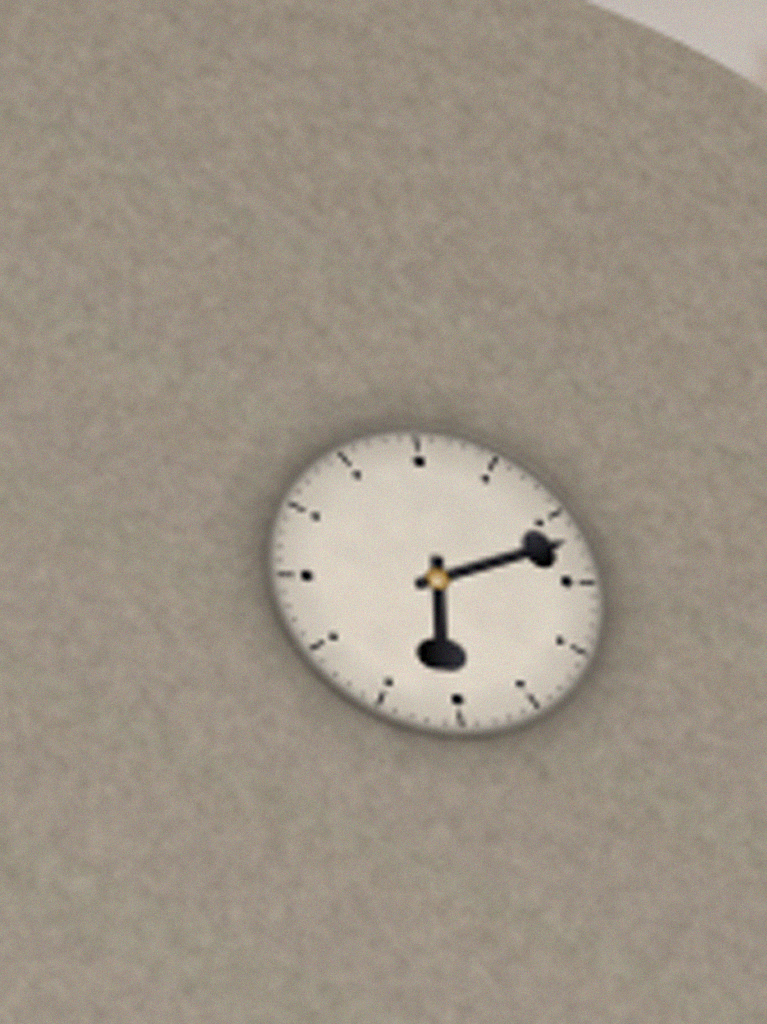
6:12
